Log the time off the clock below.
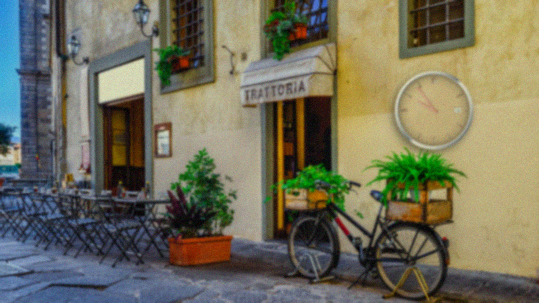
9:54
